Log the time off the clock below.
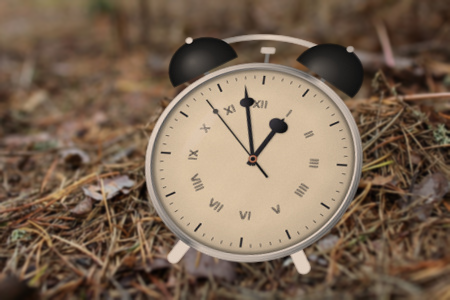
12:57:53
